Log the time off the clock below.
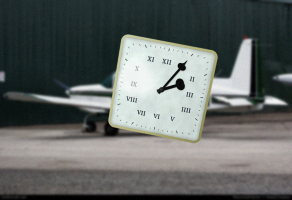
2:05
